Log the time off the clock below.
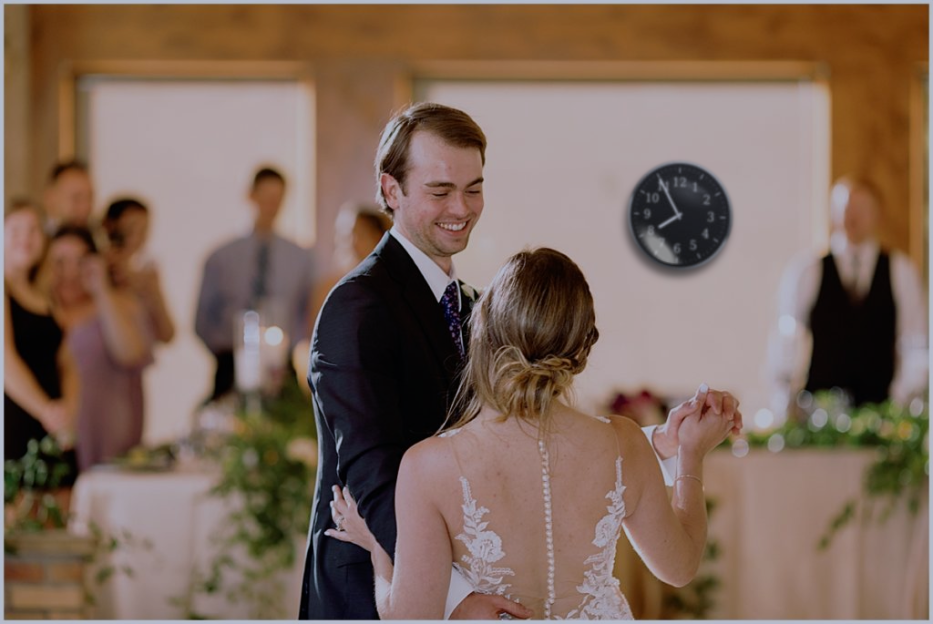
7:55
